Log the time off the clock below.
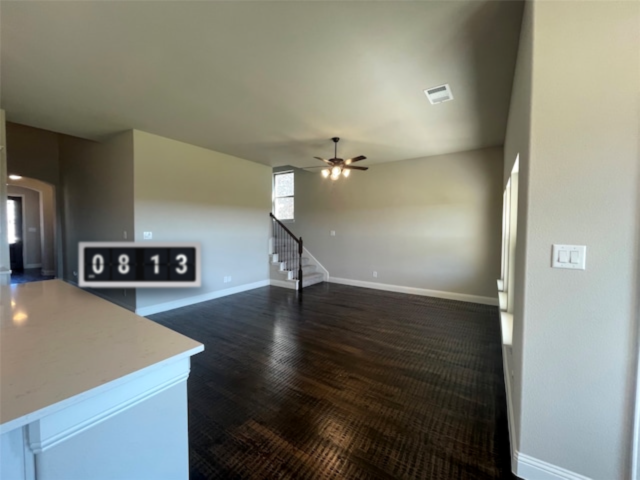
8:13
